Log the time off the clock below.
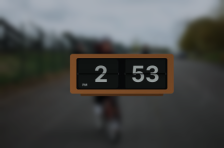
2:53
